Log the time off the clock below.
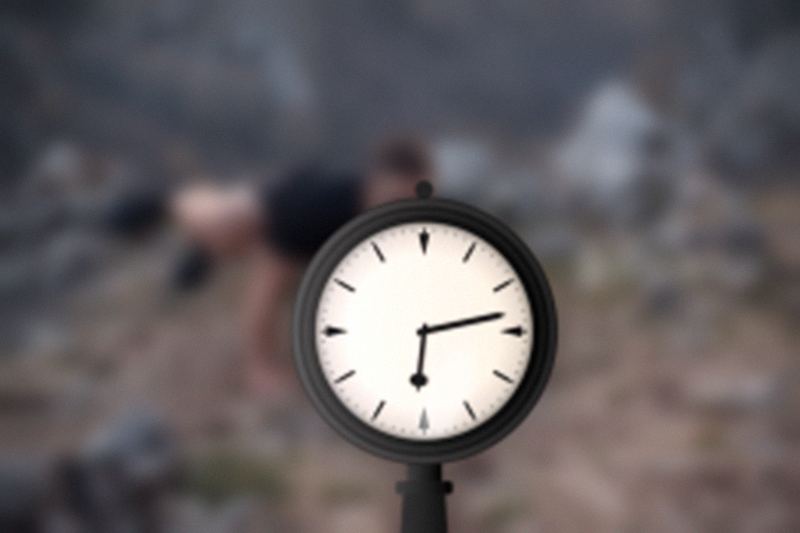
6:13
